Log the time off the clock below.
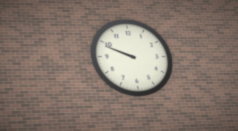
9:49
